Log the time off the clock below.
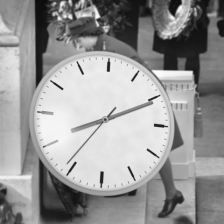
8:10:36
